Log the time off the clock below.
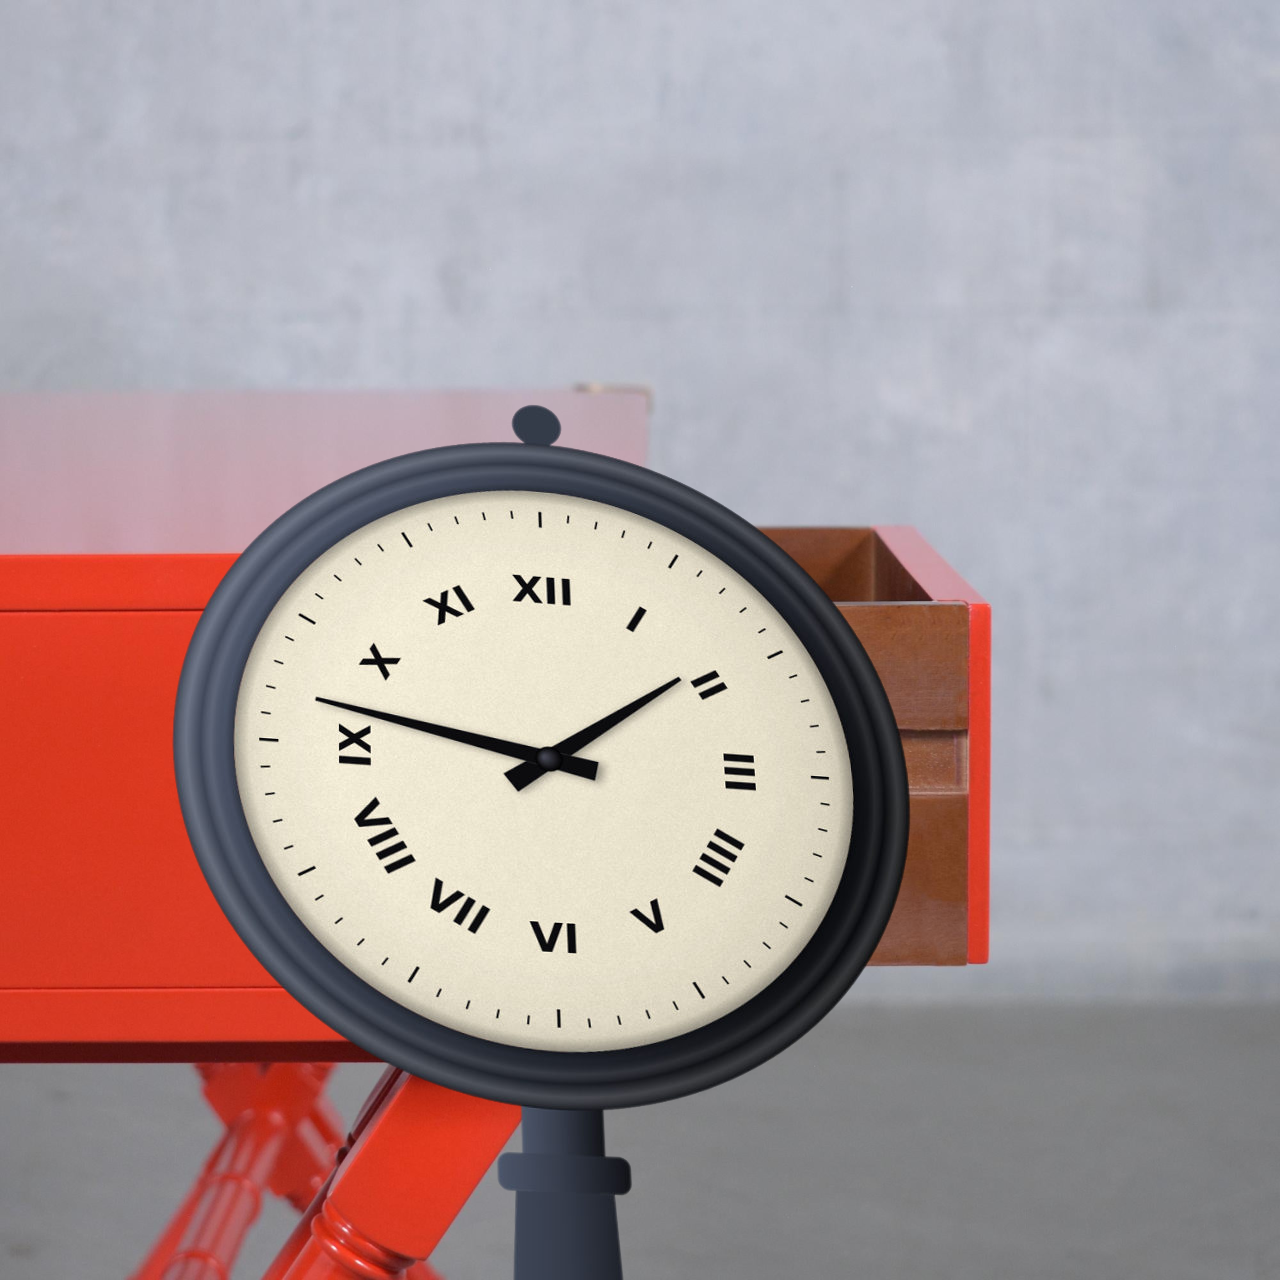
1:47
